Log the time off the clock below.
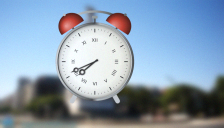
7:41
